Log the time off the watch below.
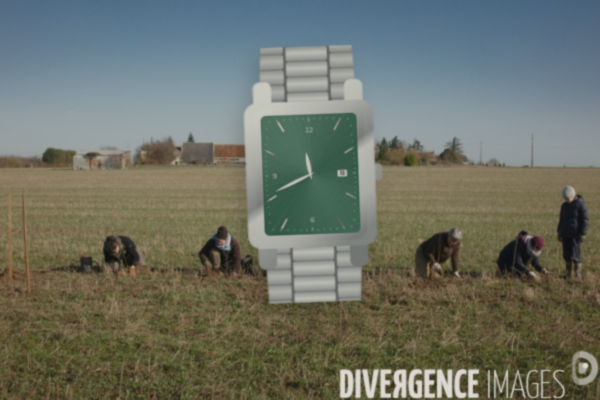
11:41
